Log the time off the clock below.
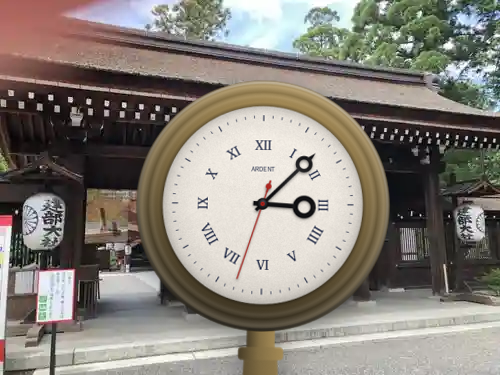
3:07:33
